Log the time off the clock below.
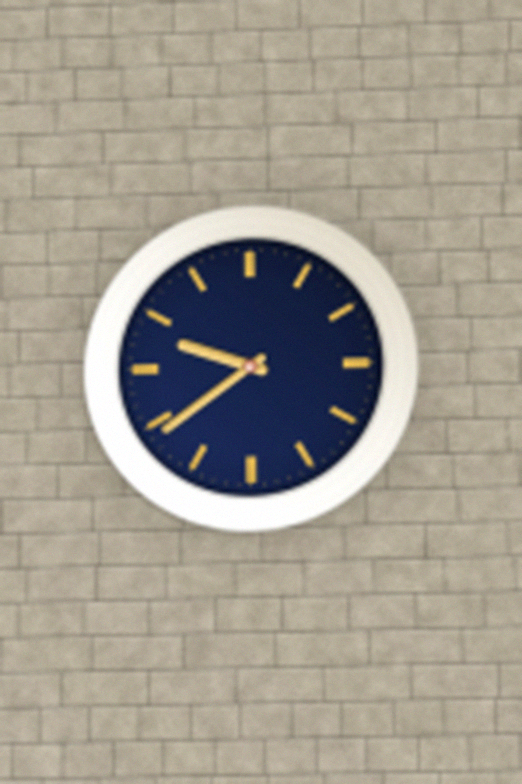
9:39
